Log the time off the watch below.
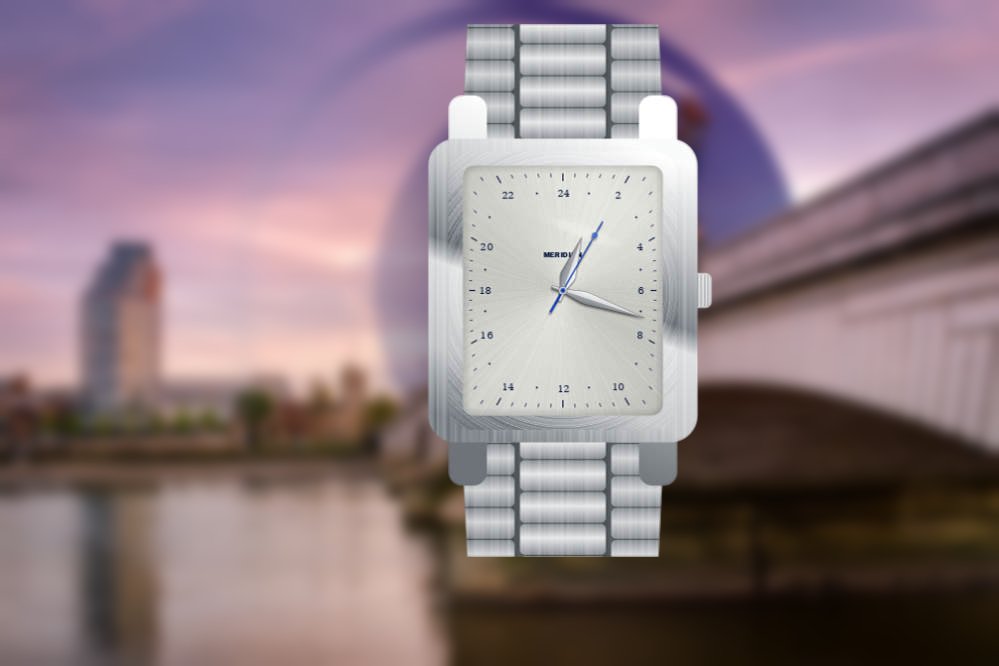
1:18:05
